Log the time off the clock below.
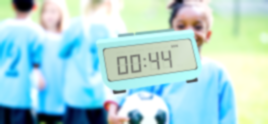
0:44
